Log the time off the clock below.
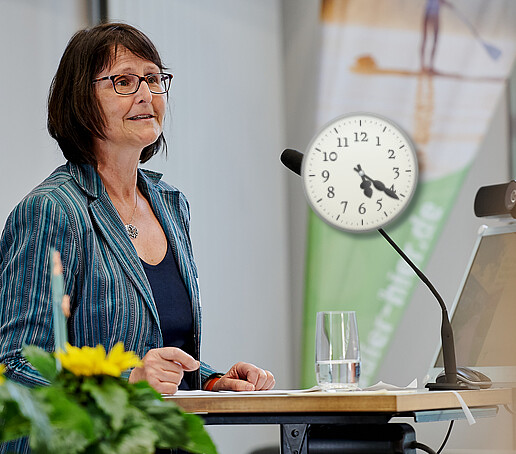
5:21
